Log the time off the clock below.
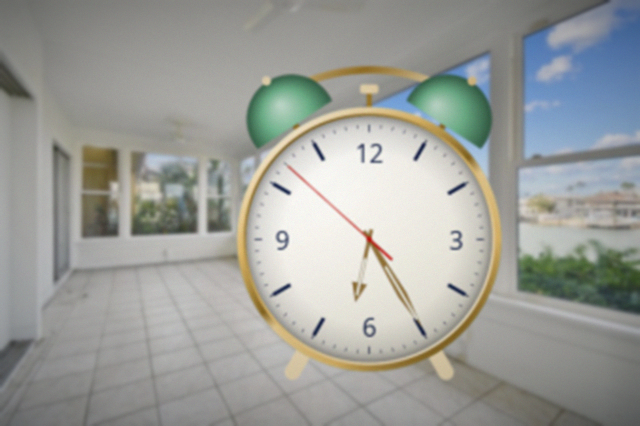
6:24:52
